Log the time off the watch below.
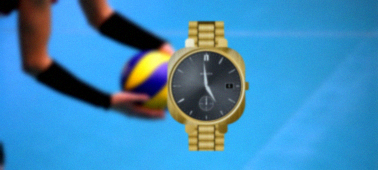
4:59
